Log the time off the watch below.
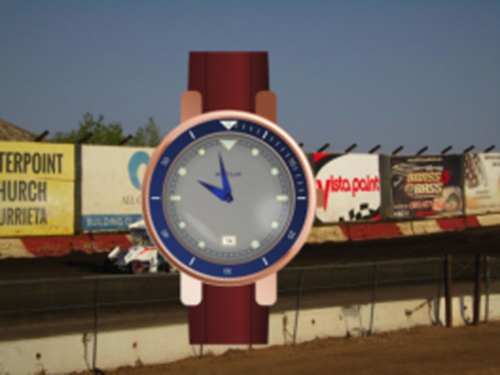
9:58
